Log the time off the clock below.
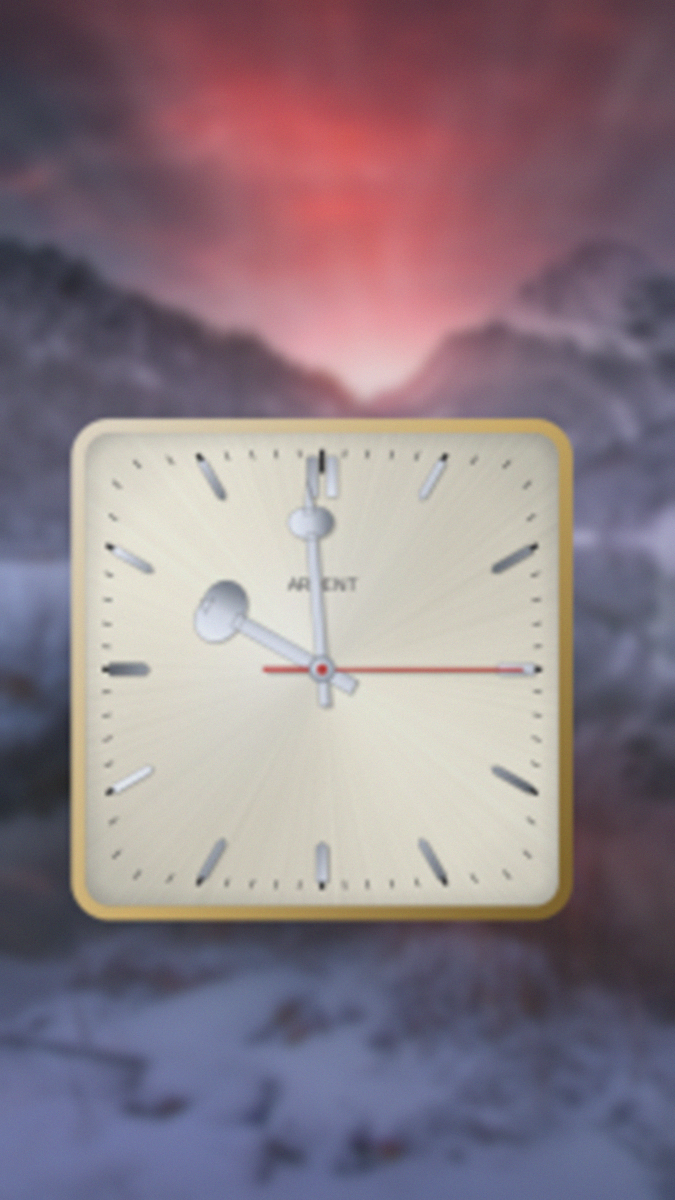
9:59:15
